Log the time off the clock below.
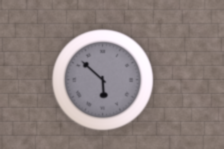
5:52
